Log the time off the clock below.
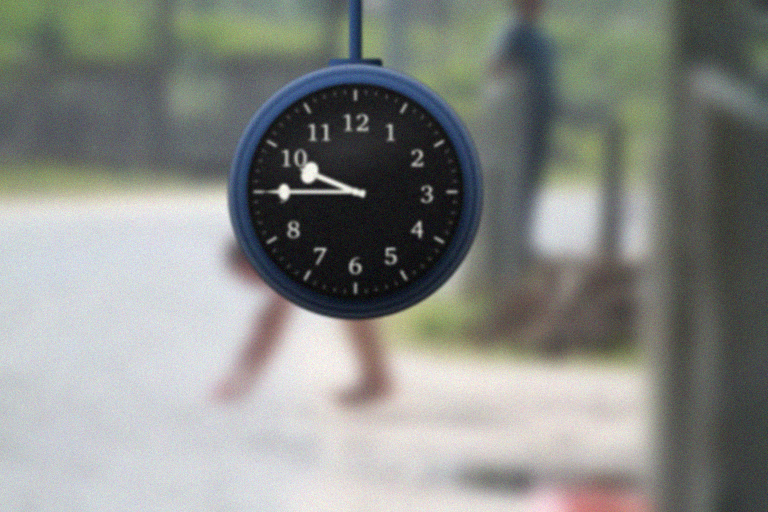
9:45
